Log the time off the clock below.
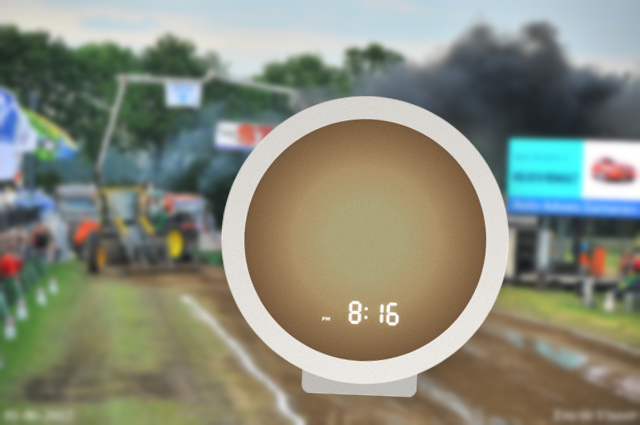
8:16
